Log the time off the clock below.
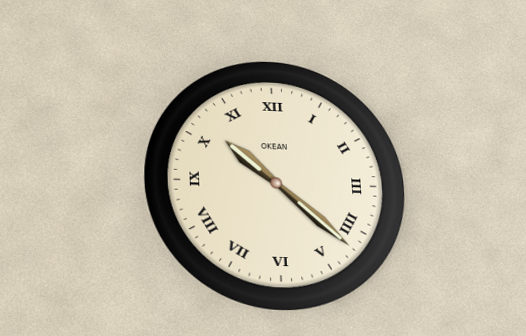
10:22
